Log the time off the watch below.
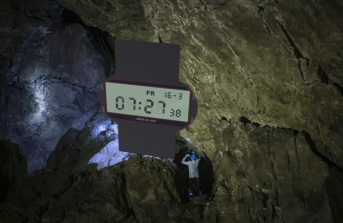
7:27:38
